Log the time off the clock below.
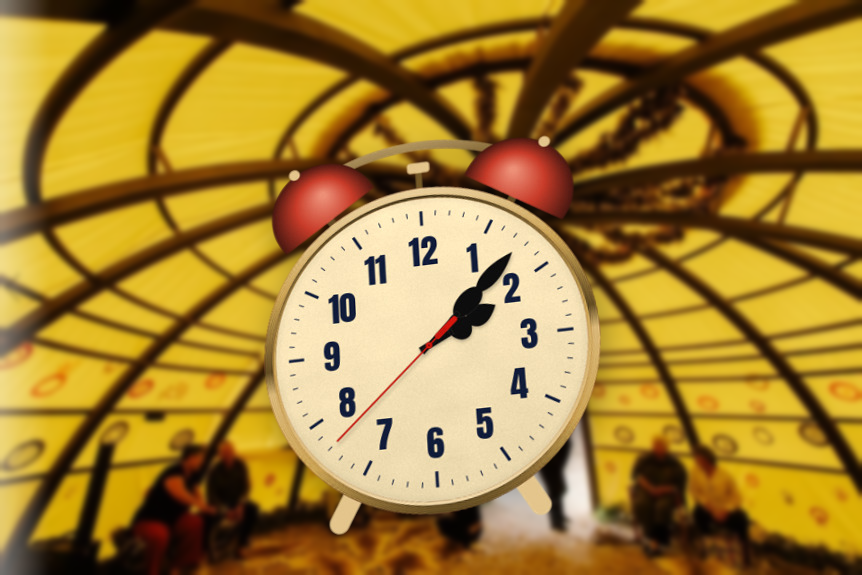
2:07:38
